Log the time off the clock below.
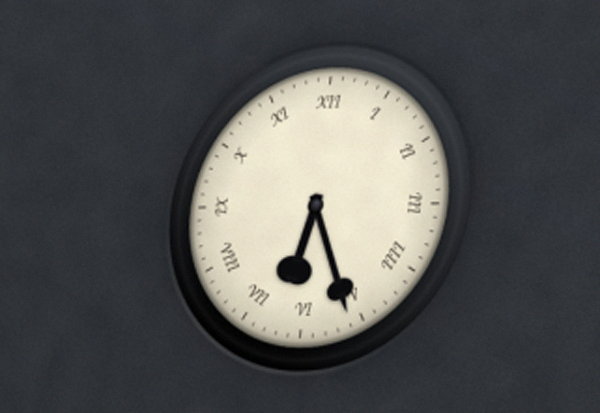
6:26
